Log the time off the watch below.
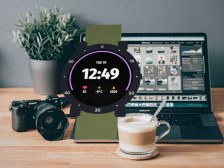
12:49
